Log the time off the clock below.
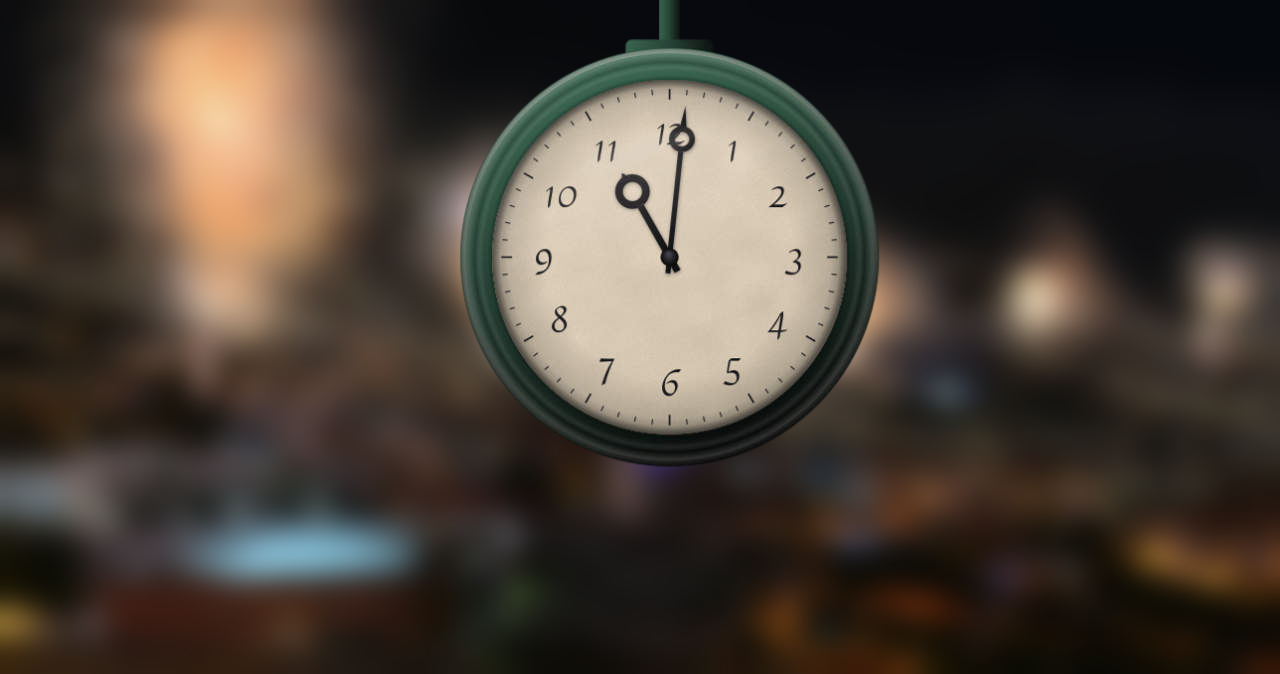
11:01
